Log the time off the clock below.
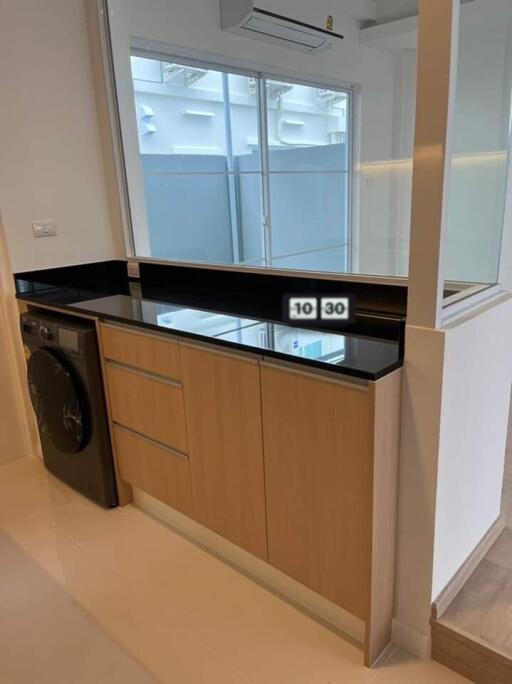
10:30
